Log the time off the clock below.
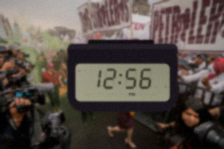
12:56
